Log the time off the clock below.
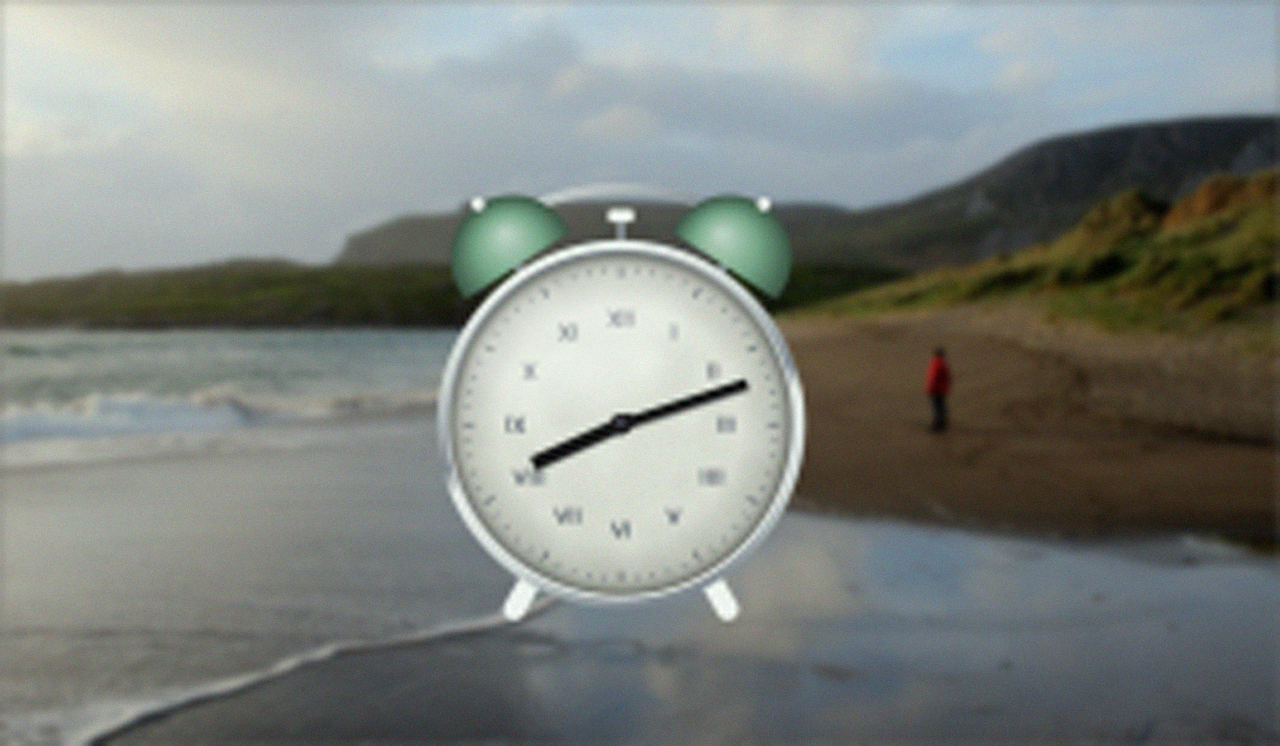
8:12
